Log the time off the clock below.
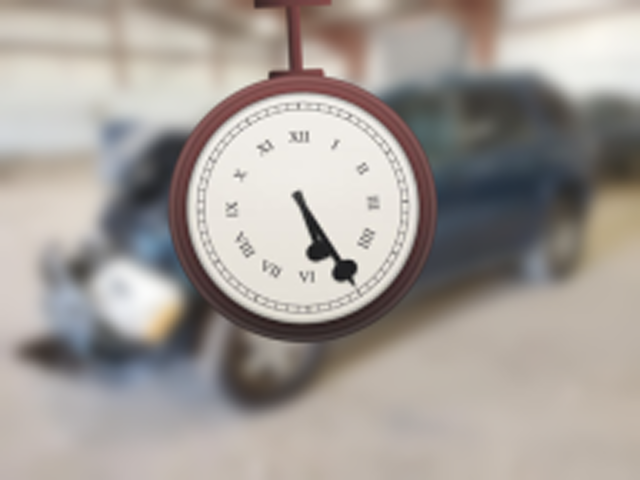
5:25
